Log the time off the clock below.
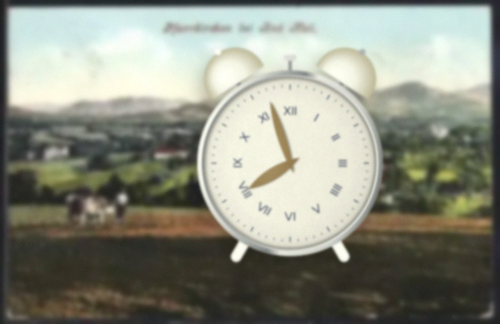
7:57
